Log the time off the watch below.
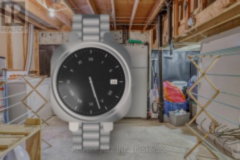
5:27
